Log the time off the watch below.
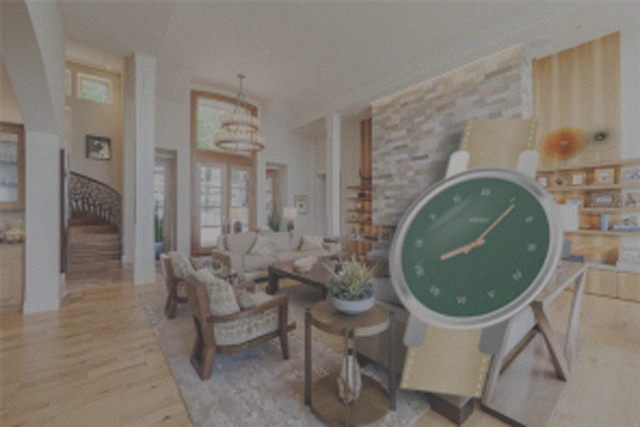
8:06
